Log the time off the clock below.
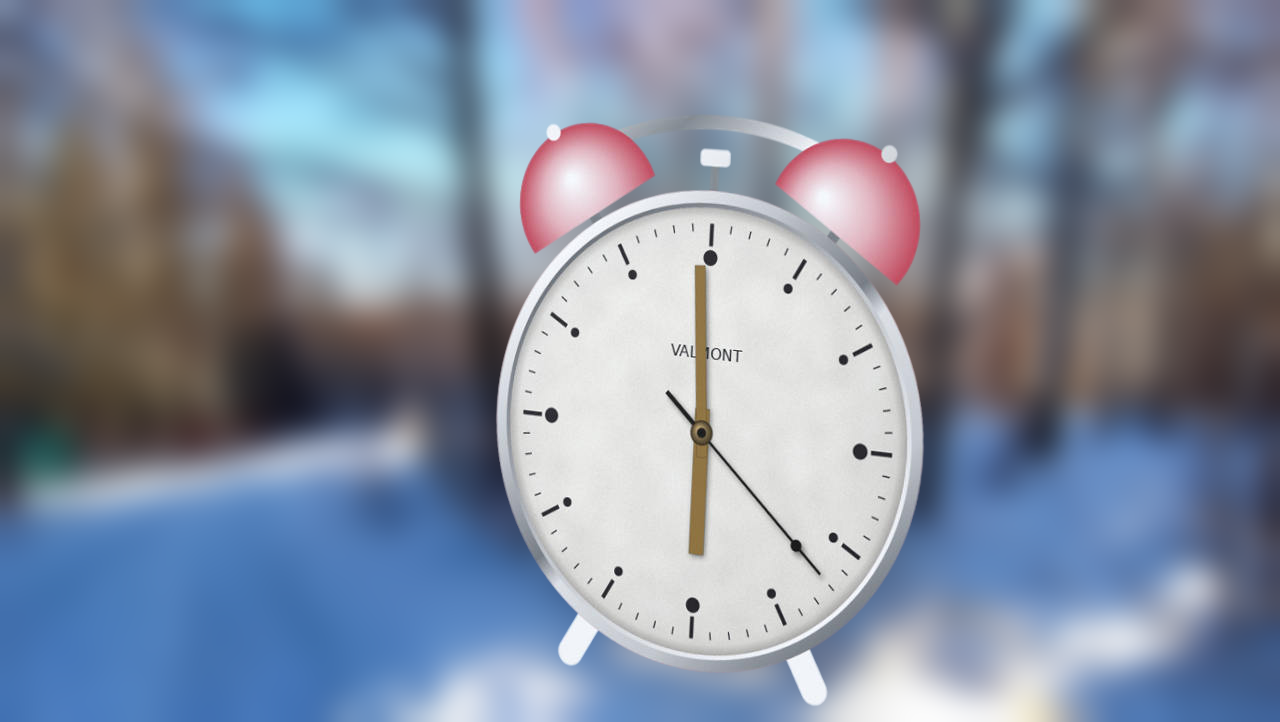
5:59:22
